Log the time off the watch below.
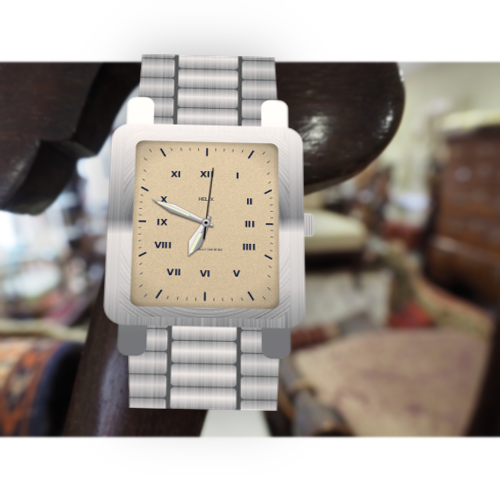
6:49:01
